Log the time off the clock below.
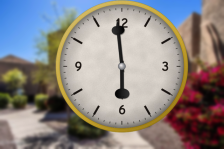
5:59
